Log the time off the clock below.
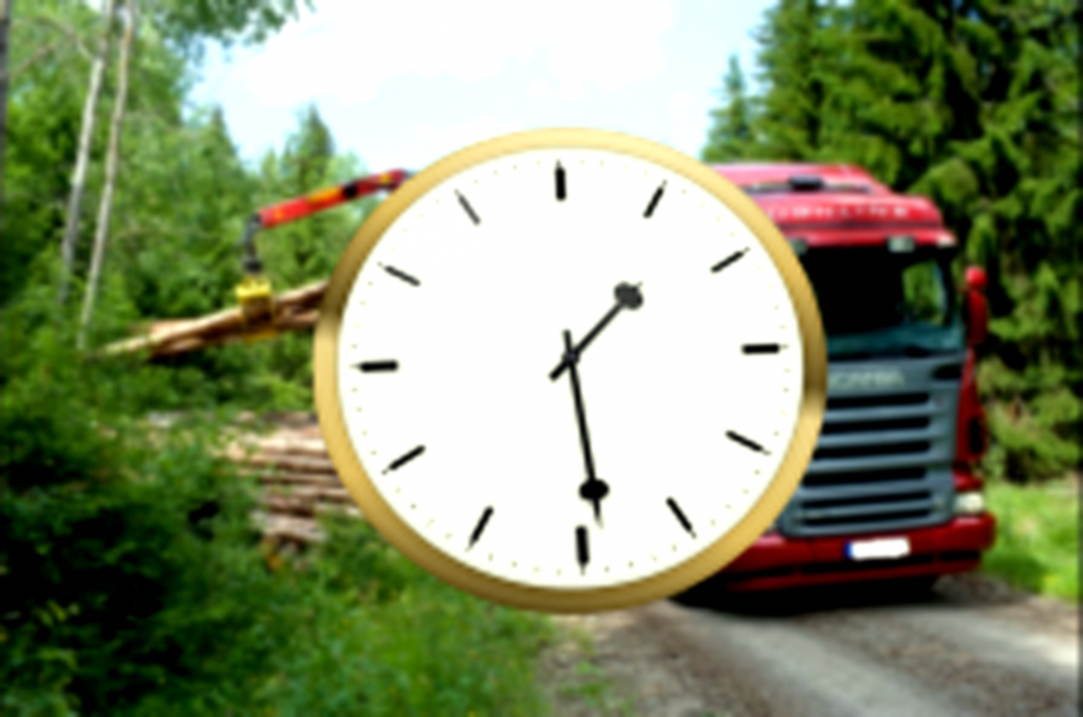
1:29
